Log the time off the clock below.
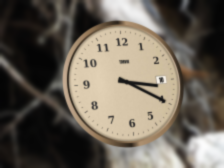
3:20
